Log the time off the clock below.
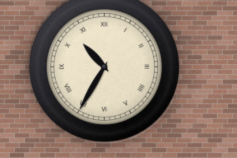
10:35
